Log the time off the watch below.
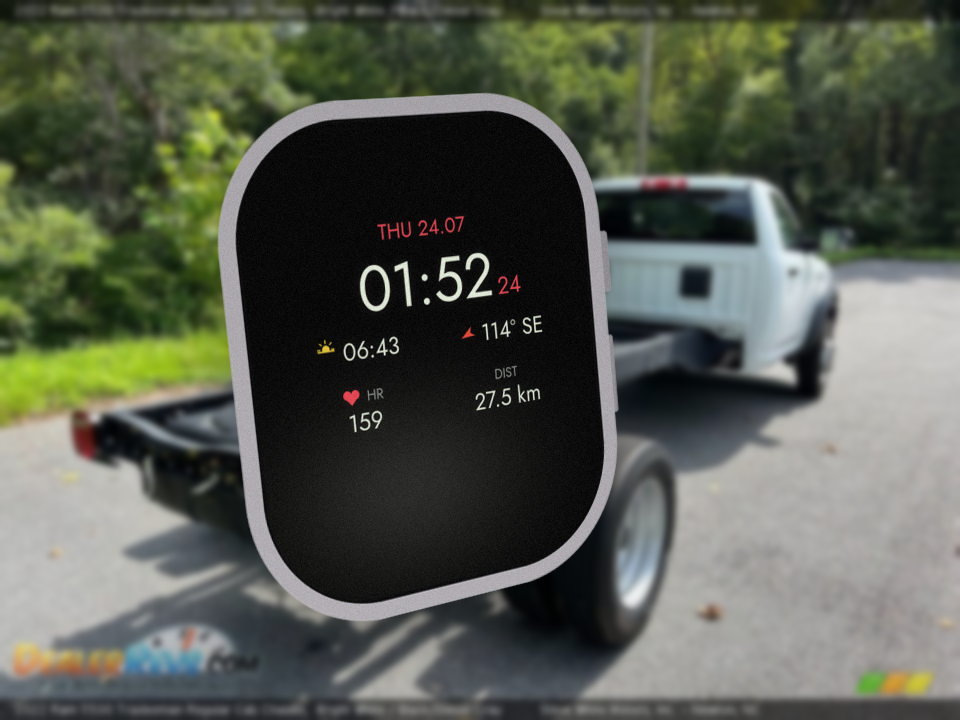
1:52:24
